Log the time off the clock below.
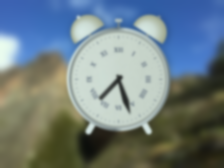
7:27
